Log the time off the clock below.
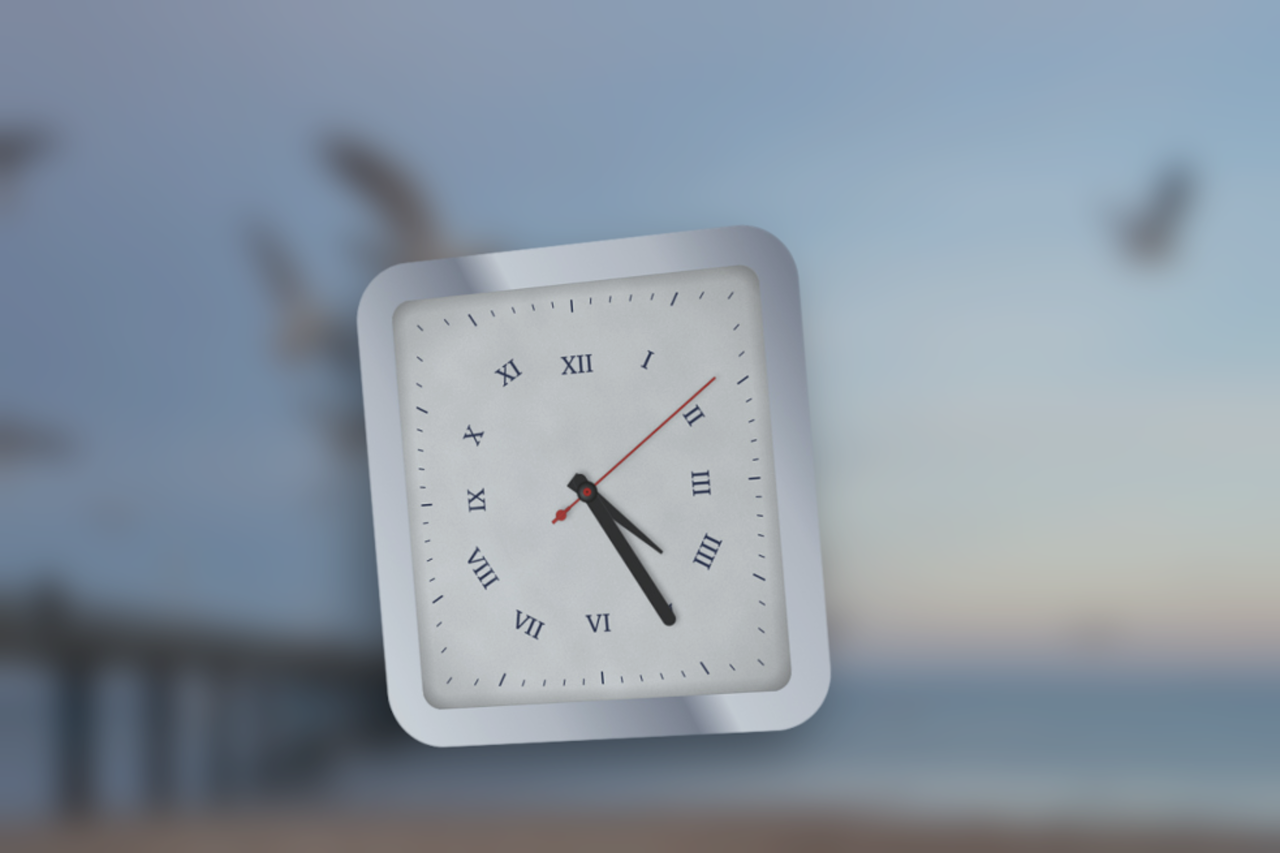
4:25:09
